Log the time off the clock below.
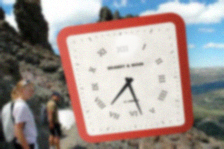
7:28
